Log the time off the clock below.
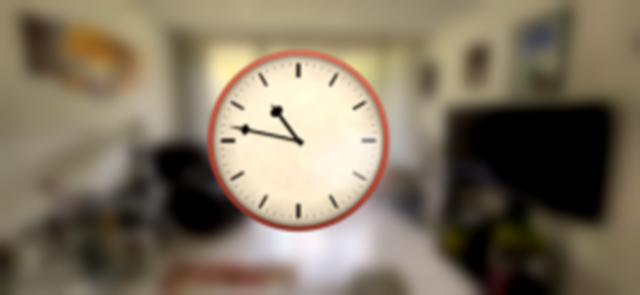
10:47
